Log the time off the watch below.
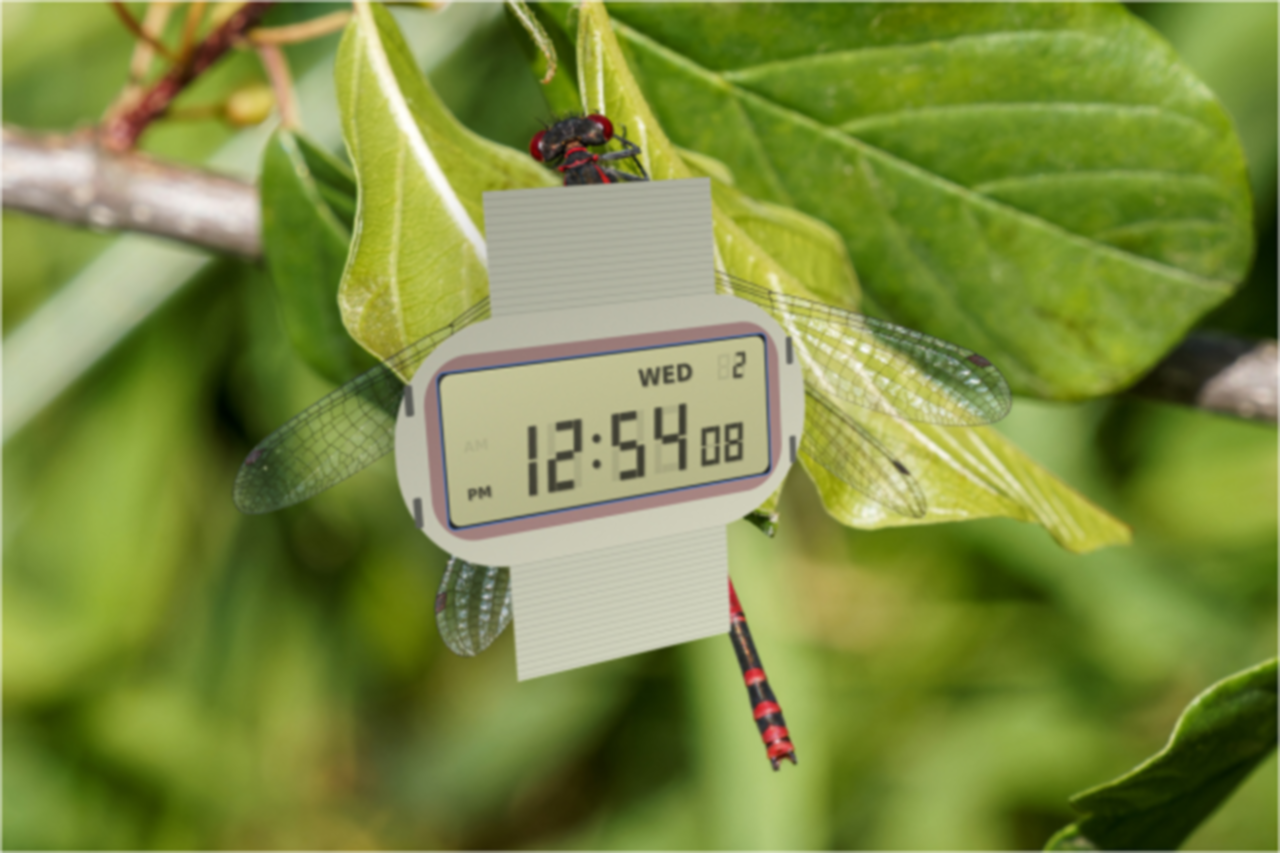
12:54:08
